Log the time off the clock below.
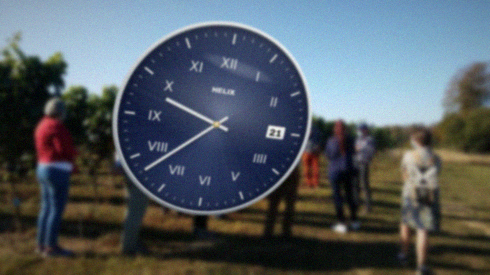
9:38
